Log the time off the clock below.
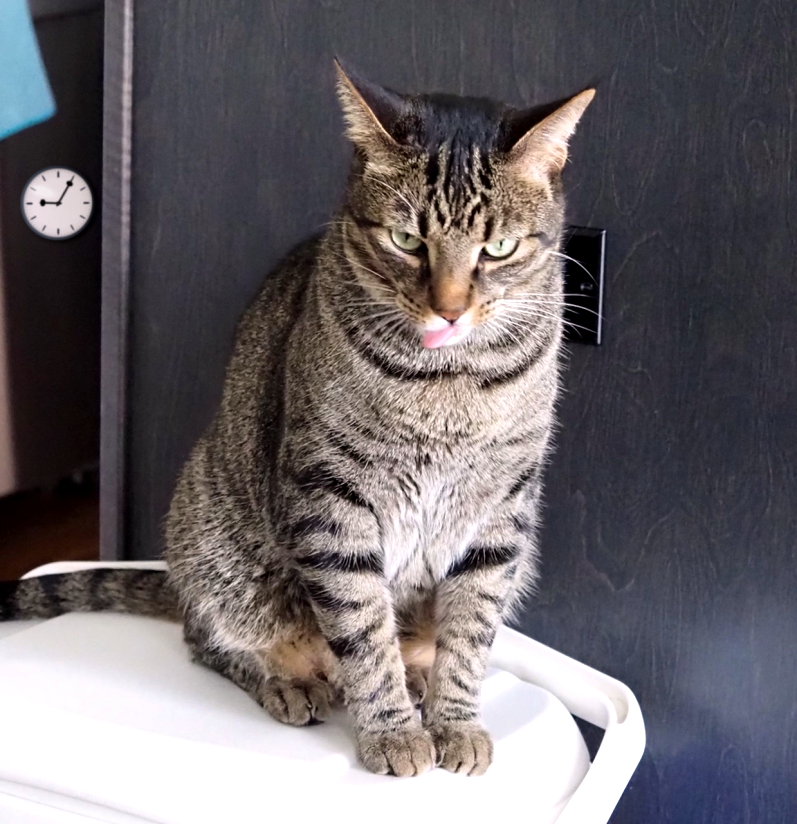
9:05
